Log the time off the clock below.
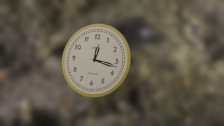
12:17
